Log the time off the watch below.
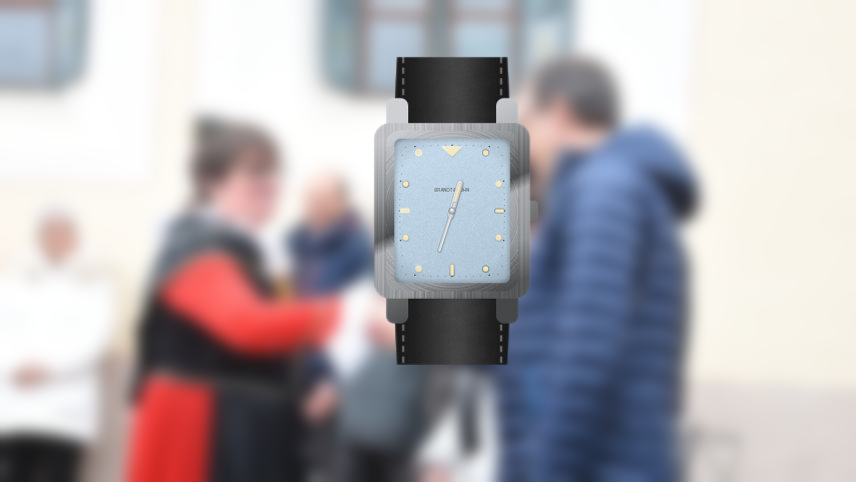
12:33
